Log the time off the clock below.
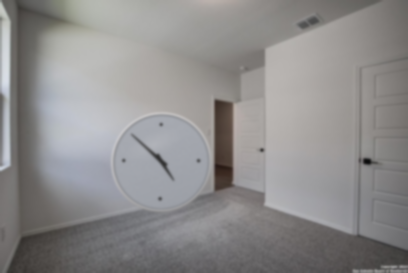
4:52
